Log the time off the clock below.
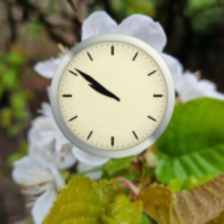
9:51
